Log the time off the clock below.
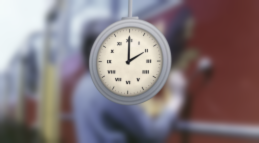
2:00
